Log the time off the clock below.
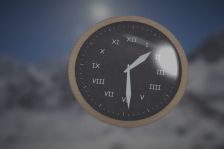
1:29
